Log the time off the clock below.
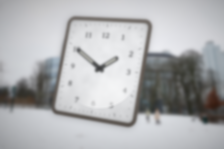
1:50
